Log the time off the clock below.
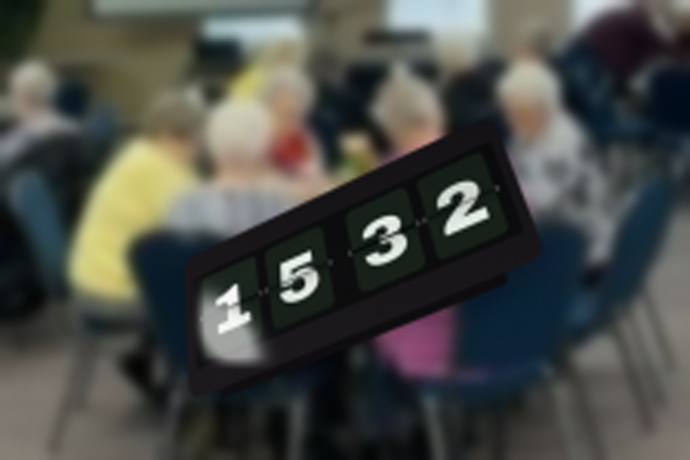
15:32
